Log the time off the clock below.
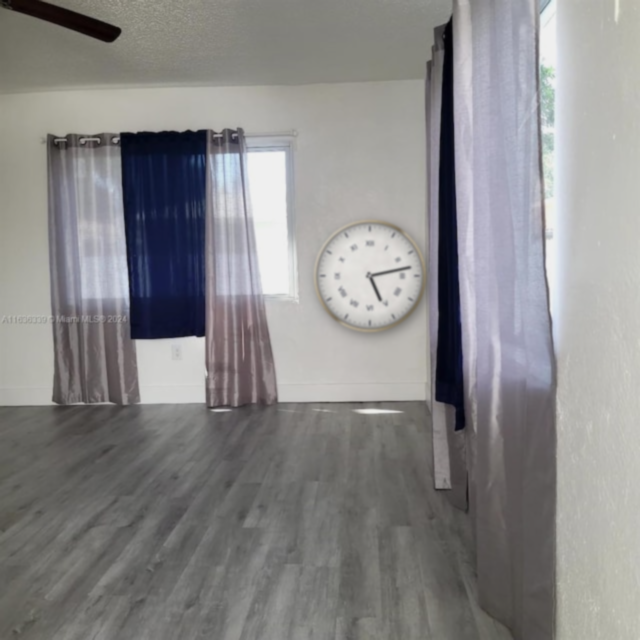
5:13
